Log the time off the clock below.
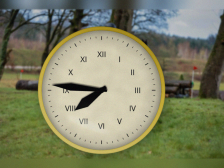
7:46
